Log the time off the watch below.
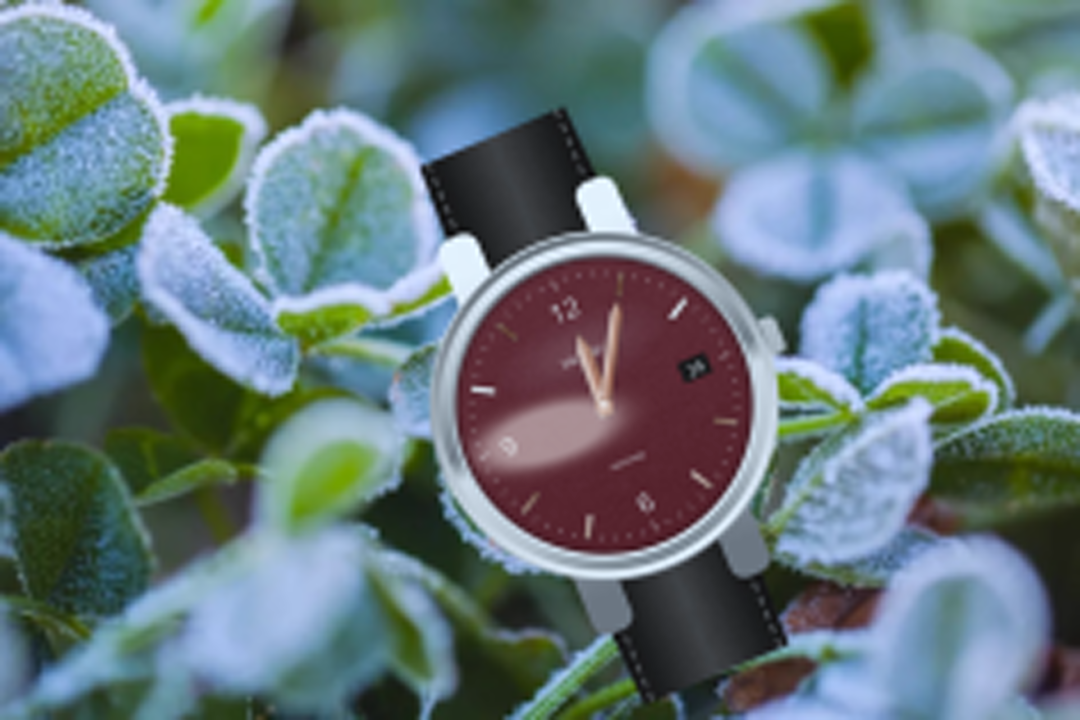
12:05
